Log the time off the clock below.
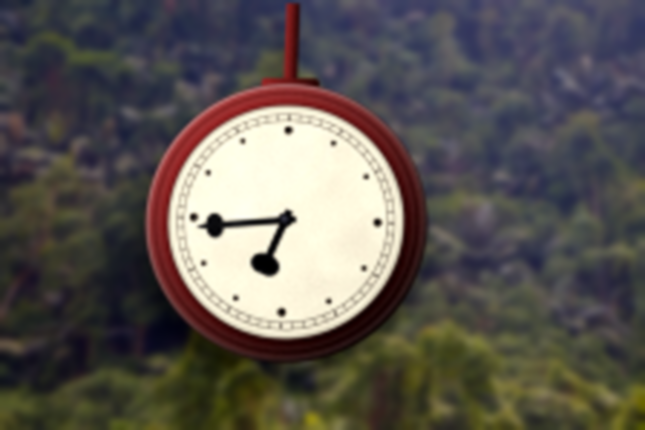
6:44
